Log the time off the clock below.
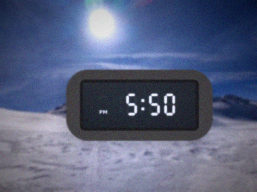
5:50
